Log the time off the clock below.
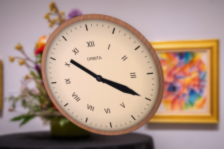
10:20
